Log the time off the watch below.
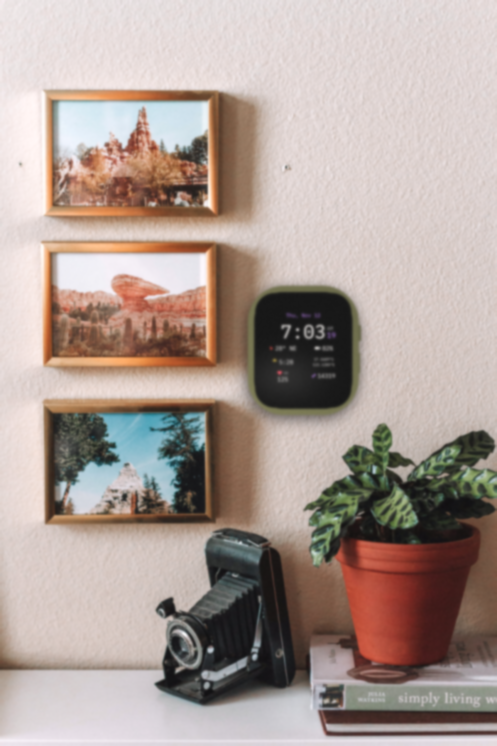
7:03
